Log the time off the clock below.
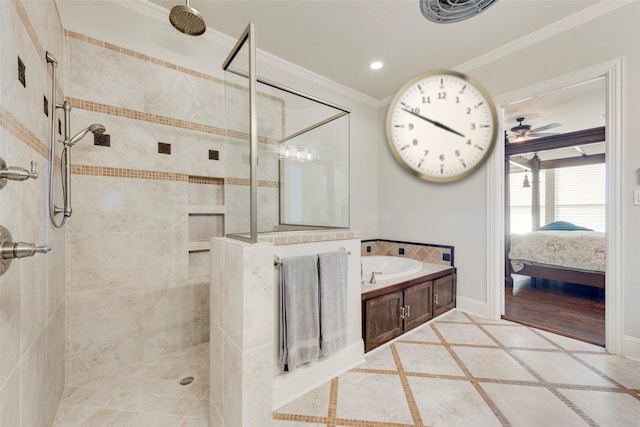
3:49
